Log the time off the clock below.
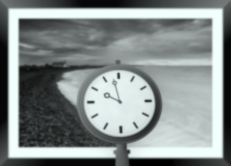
9:58
